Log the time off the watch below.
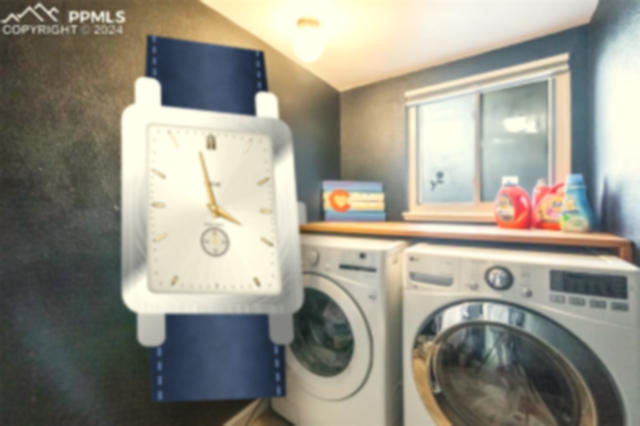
3:58
